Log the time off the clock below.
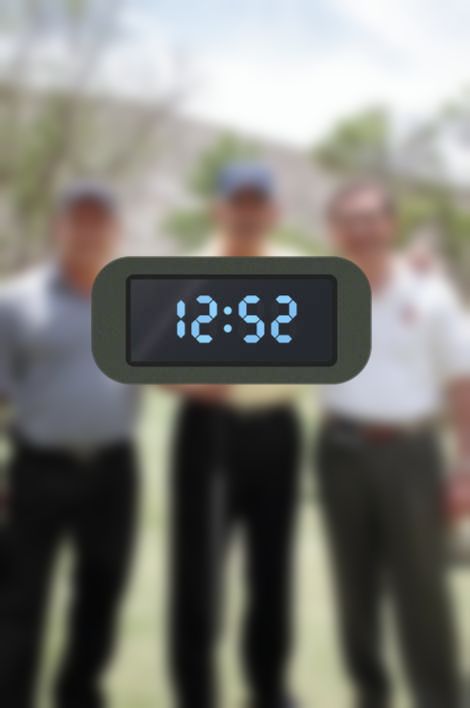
12:52
